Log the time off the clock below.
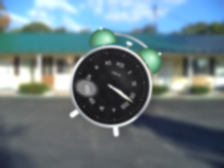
3:17
